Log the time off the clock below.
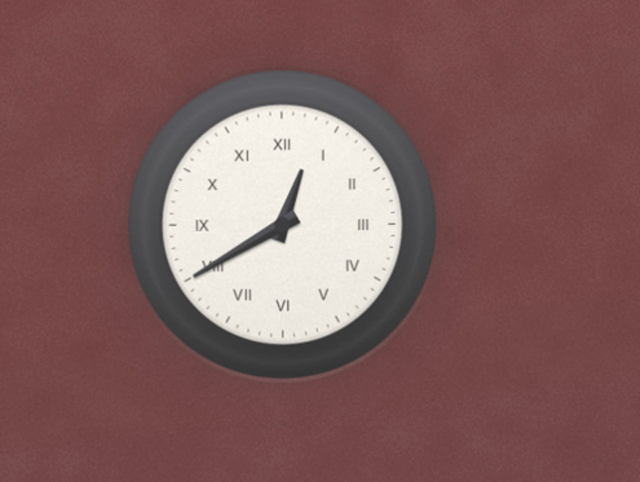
12:40
